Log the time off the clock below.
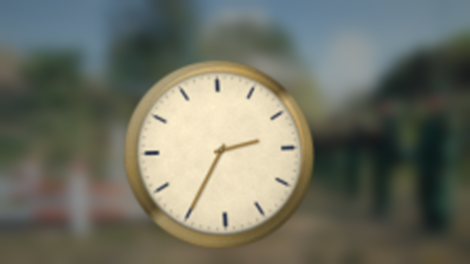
2:35
